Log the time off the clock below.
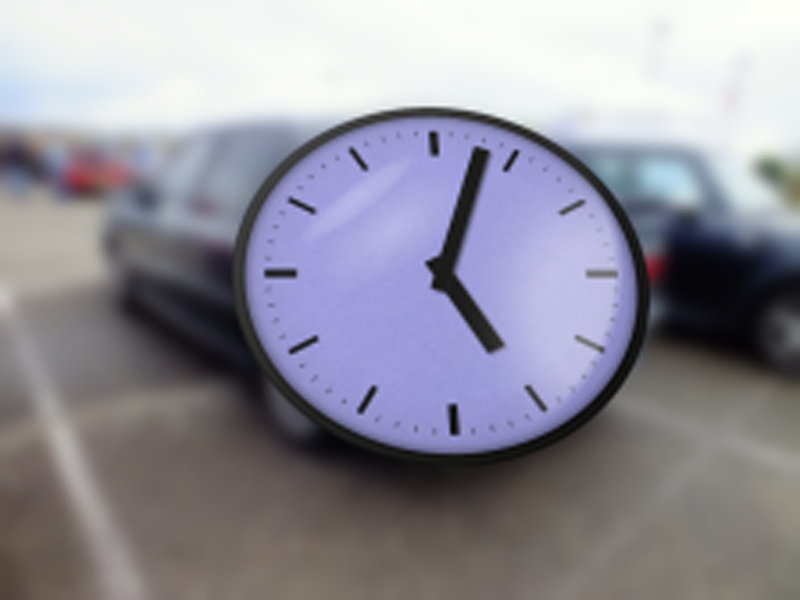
5:03
